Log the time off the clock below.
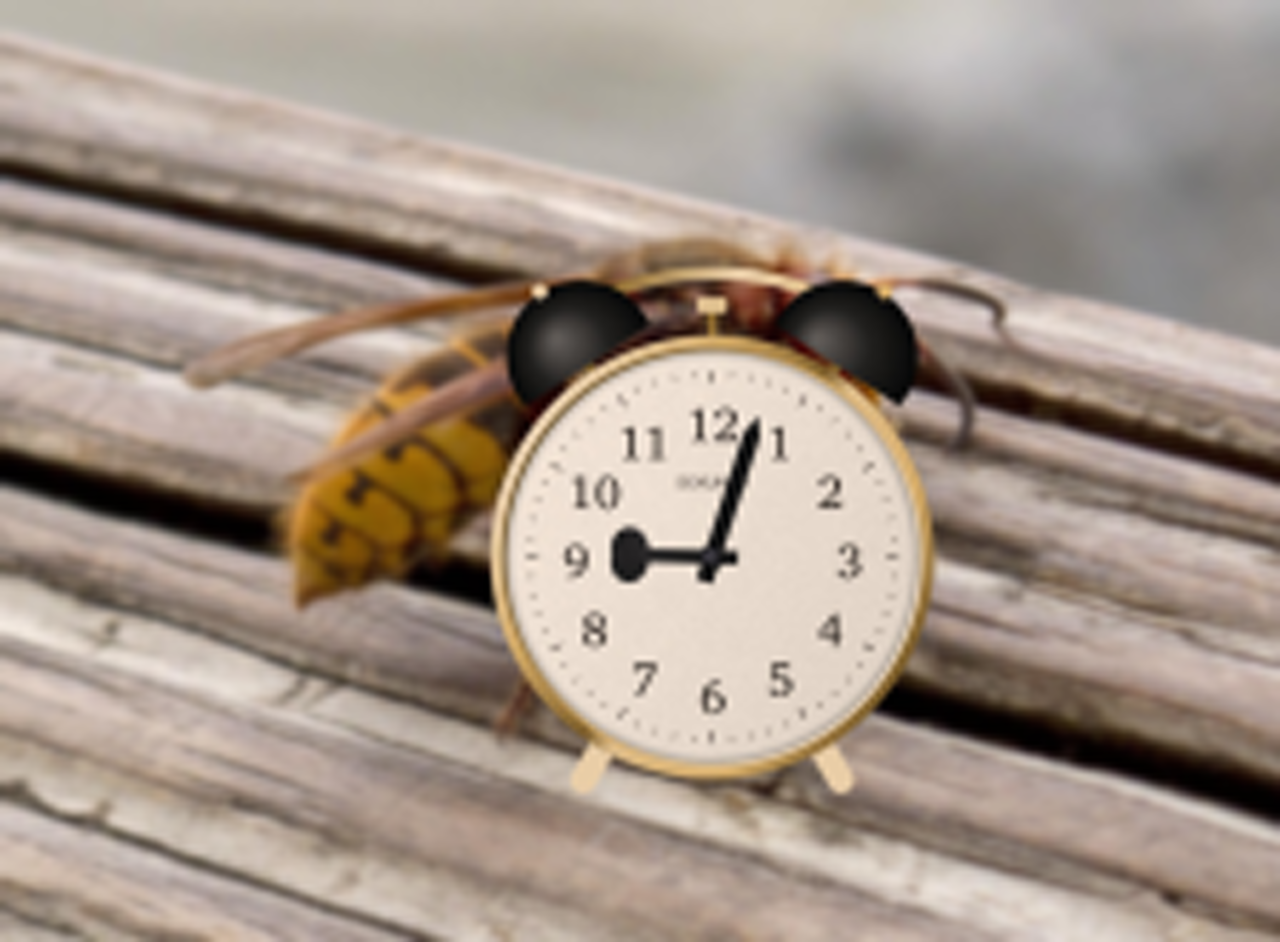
9:03
